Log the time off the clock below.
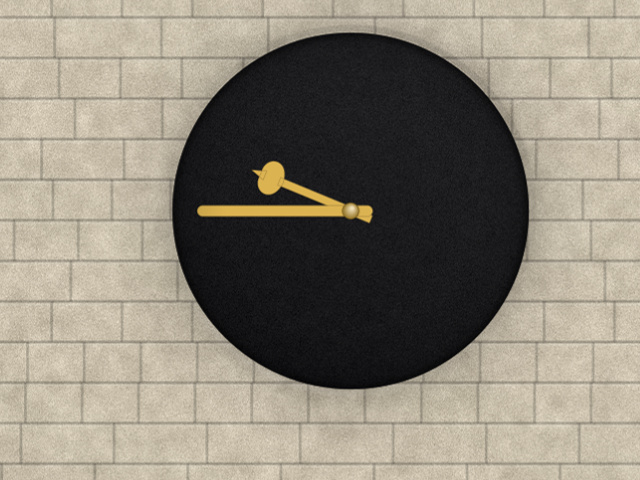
9:45
